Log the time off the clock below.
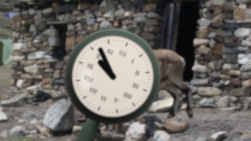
9:52
